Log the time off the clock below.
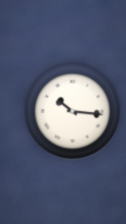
10:16
